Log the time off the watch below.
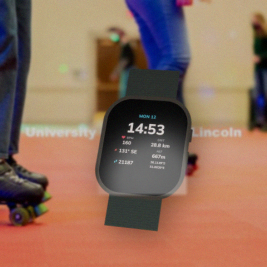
14:53
